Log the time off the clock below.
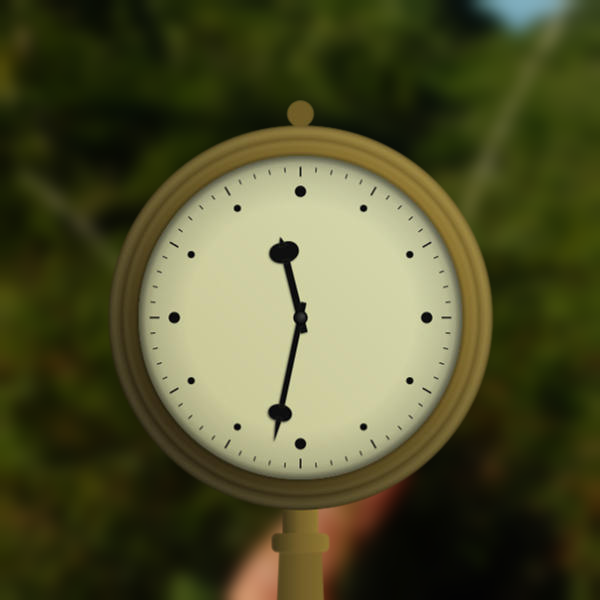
11:32
